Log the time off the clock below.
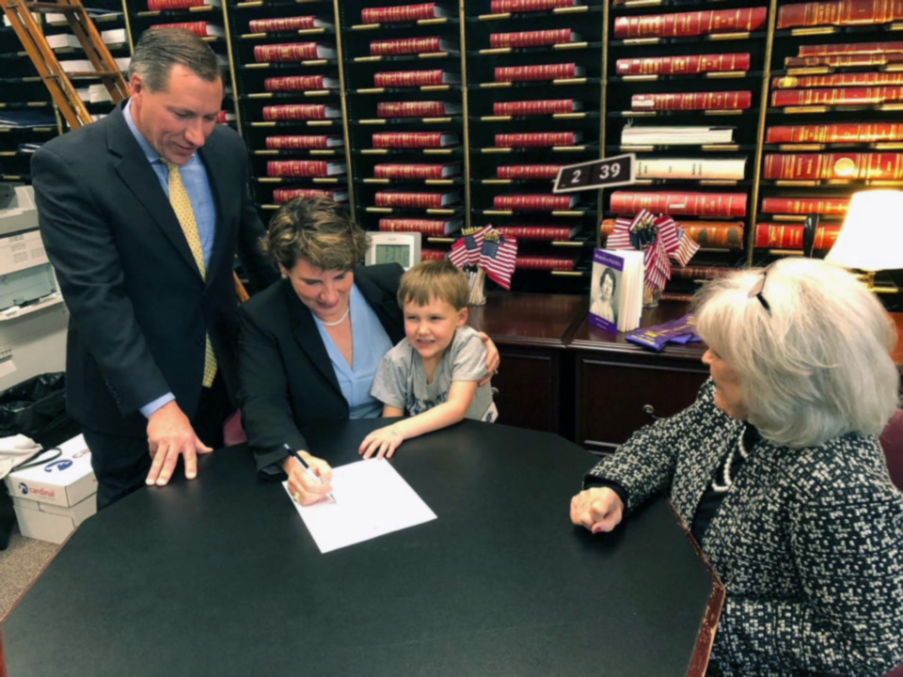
2:39
